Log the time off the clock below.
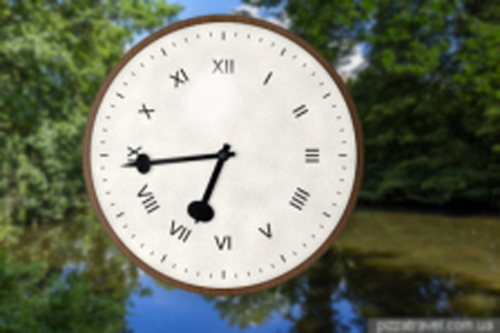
6:44
